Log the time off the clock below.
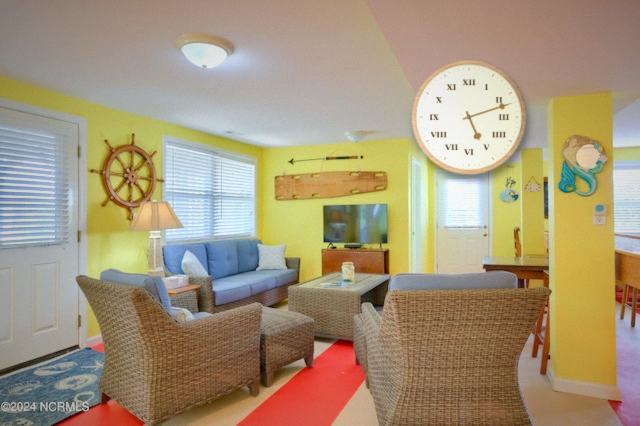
5:12
